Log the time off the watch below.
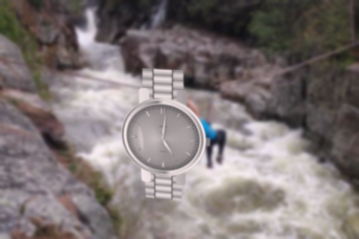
5:01
